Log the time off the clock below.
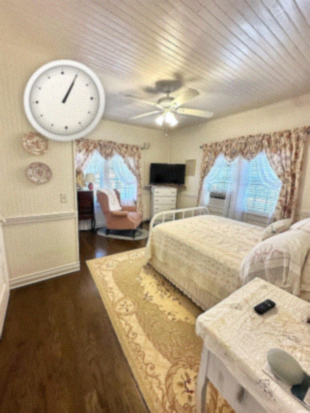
1:05
